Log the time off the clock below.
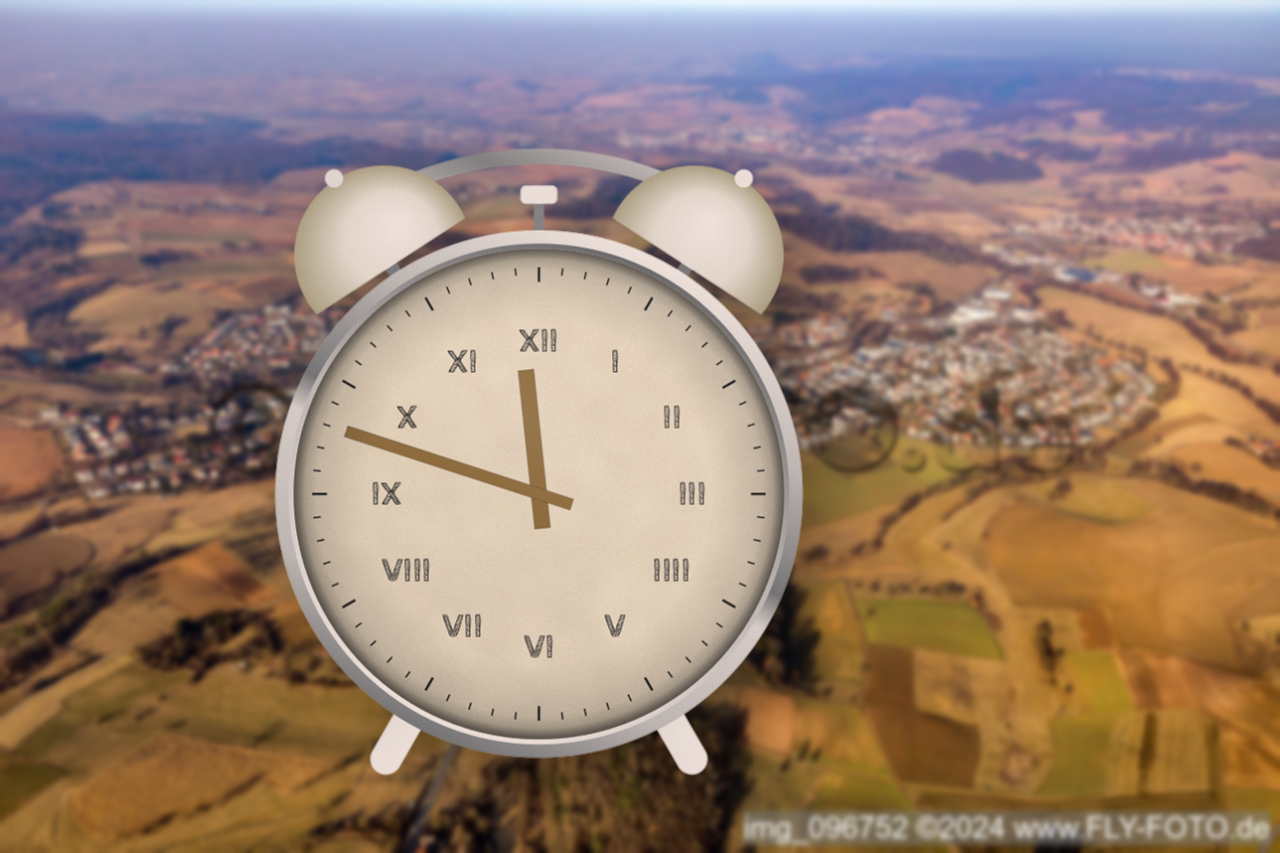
11:48
